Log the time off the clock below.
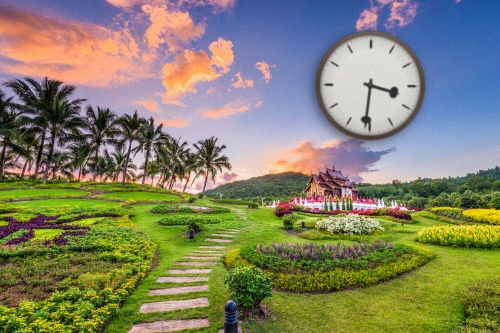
3:31
